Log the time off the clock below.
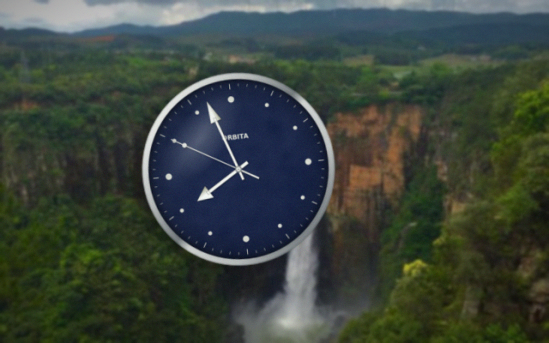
7:56:50
